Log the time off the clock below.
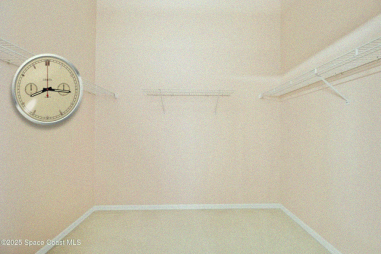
8:16
